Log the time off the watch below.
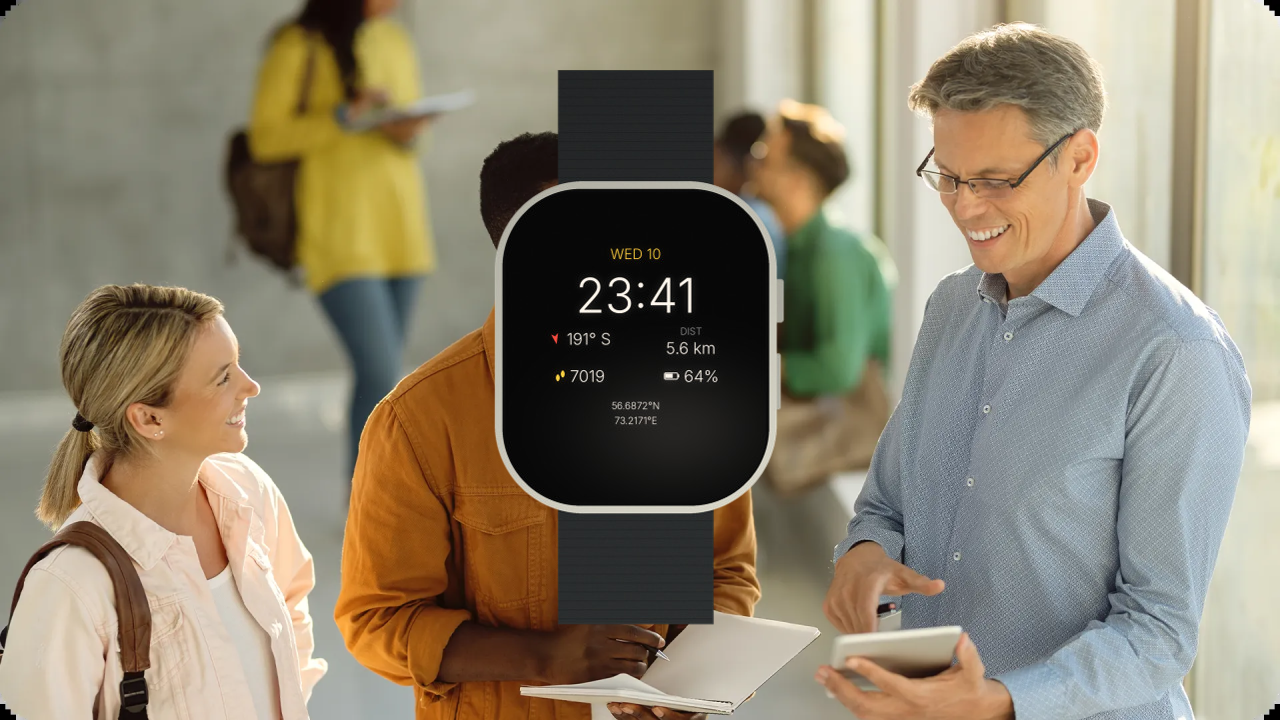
23:41
